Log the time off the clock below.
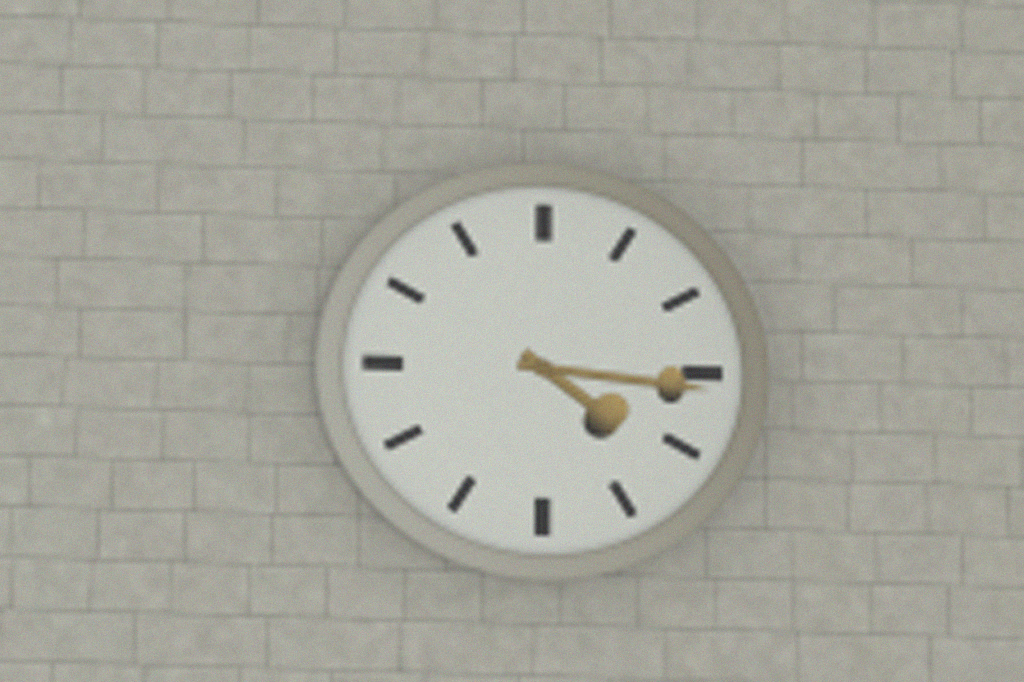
4:16
